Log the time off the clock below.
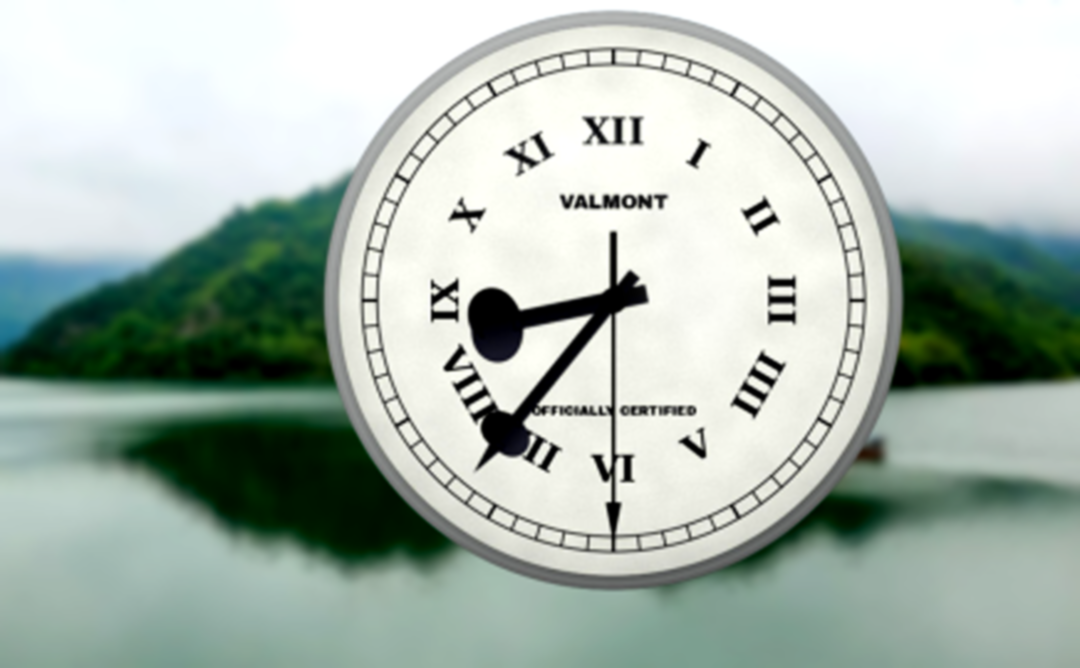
8:36:30
